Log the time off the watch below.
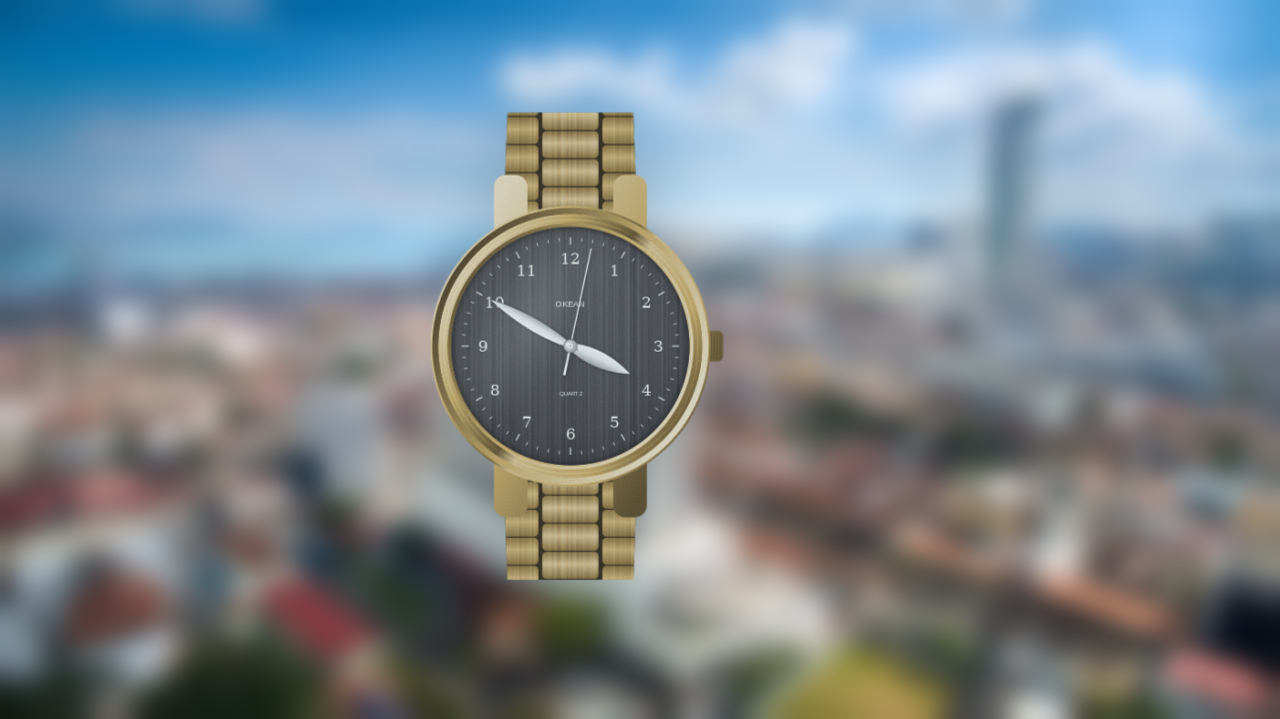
3:50:02
